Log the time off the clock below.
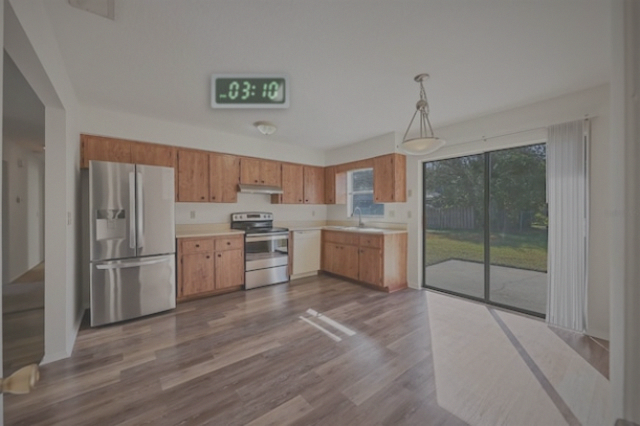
3:10
